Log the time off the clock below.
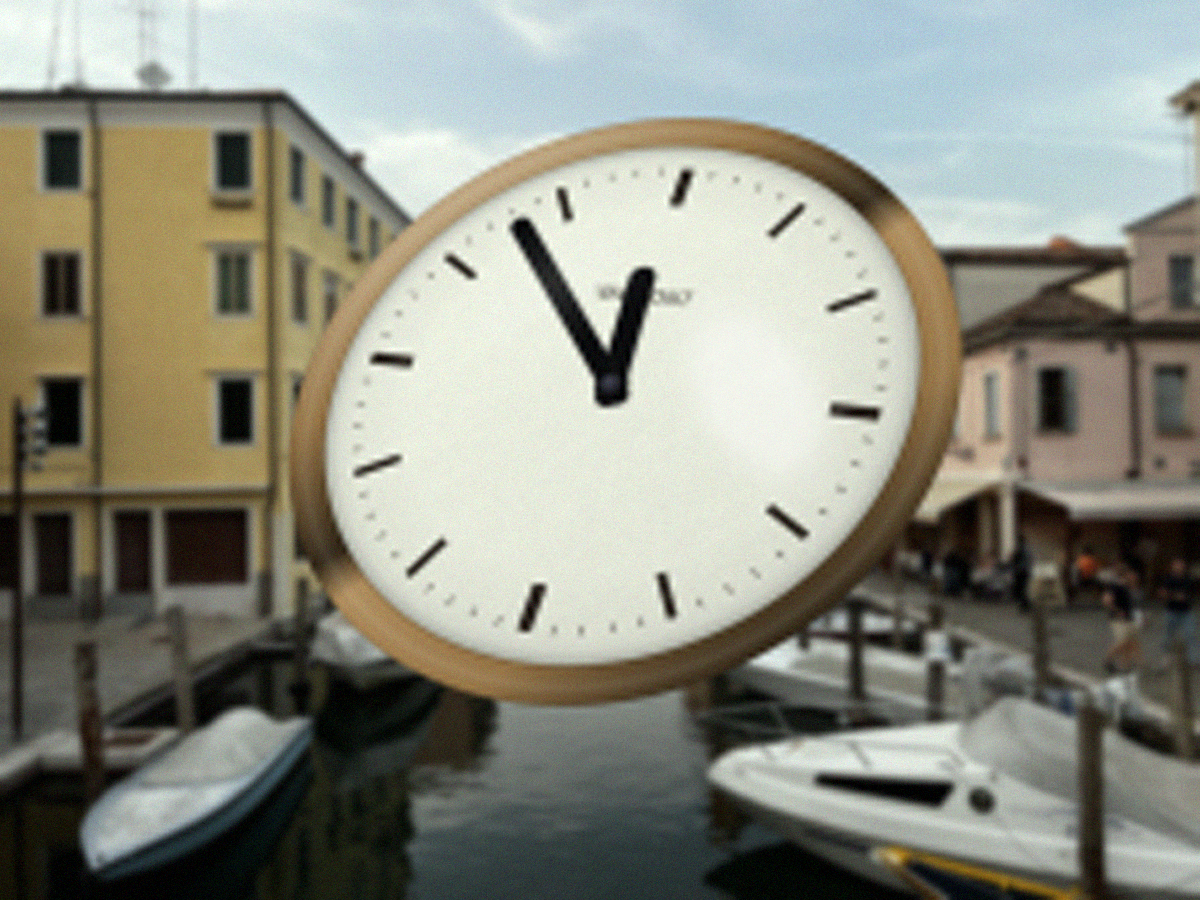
11:53
